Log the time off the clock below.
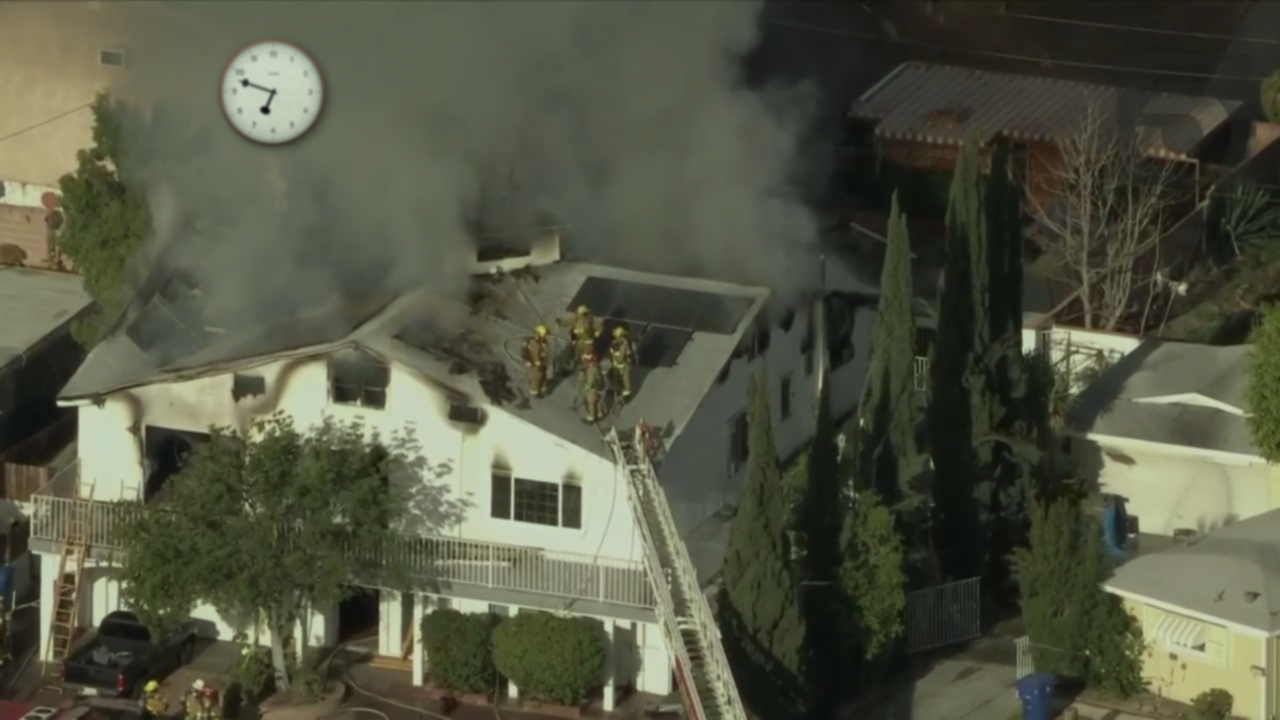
6:48
